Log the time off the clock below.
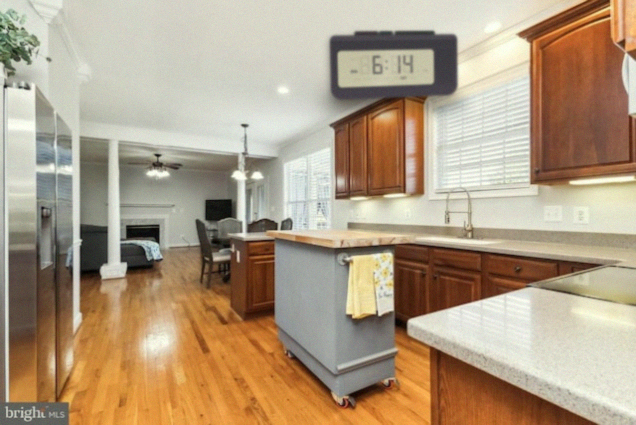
6:14
